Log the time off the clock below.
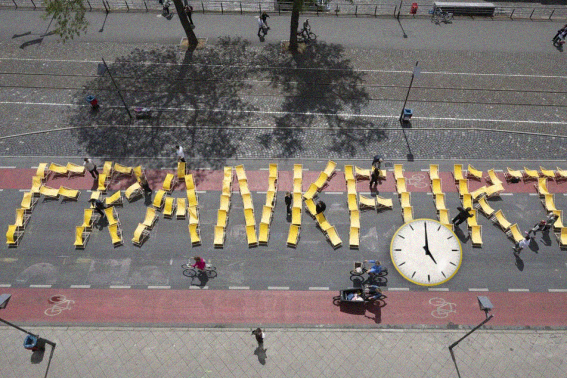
5:00
